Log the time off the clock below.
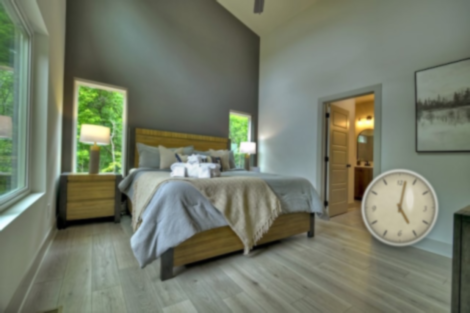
5:02
